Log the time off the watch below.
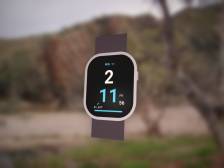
2:11
